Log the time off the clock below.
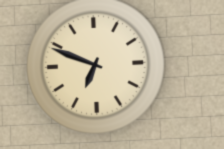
6:49
